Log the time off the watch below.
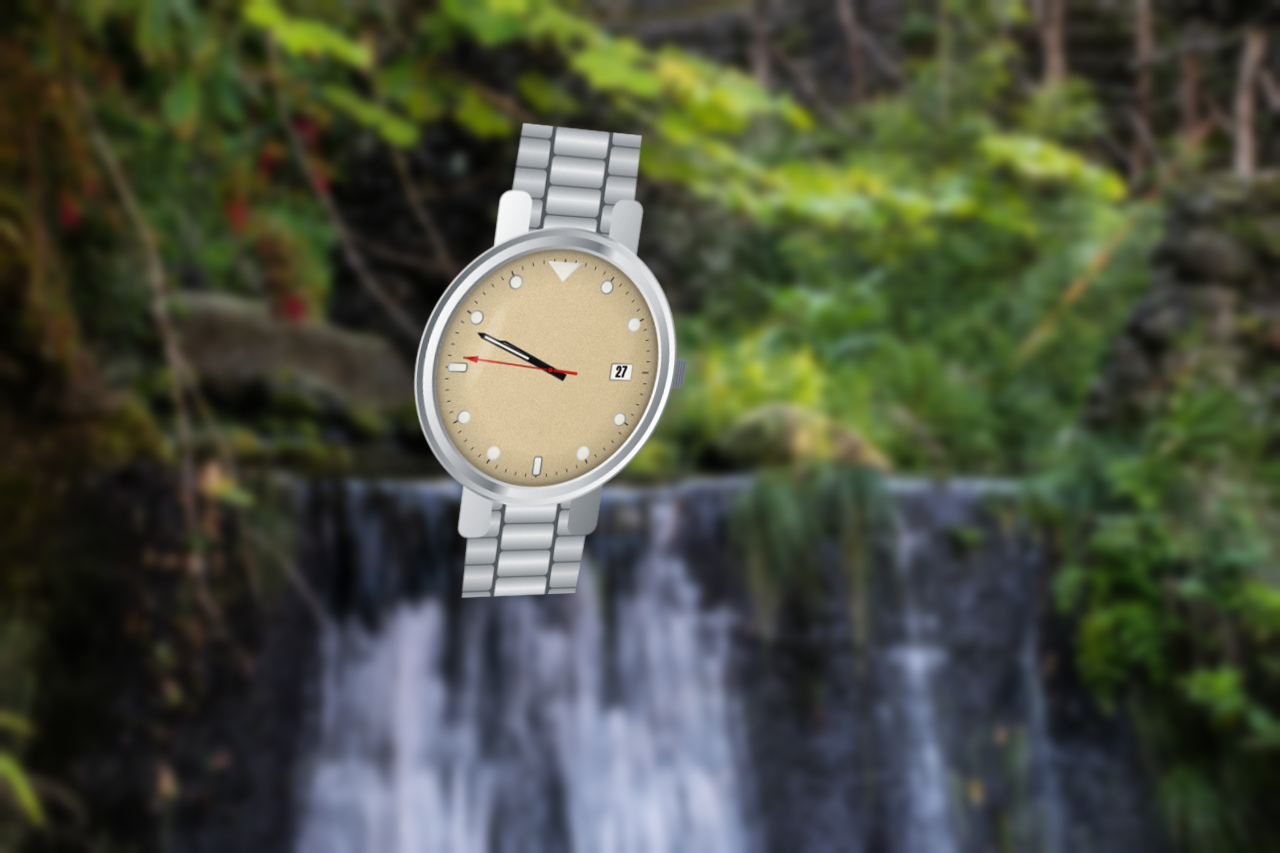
9:48:46
